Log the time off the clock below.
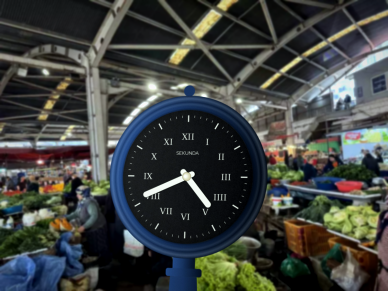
4:41
